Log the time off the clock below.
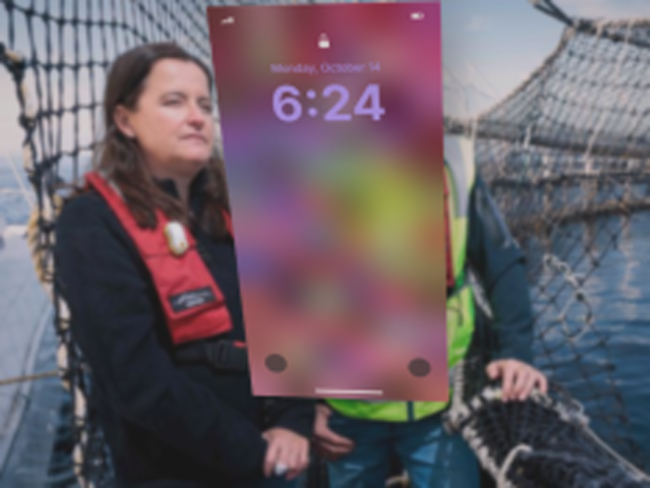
6:24
